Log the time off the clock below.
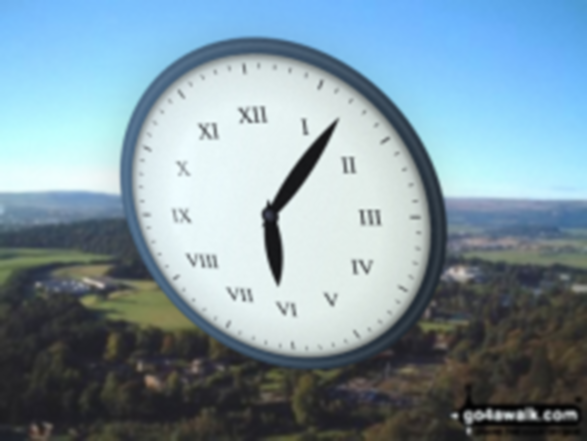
6:07
